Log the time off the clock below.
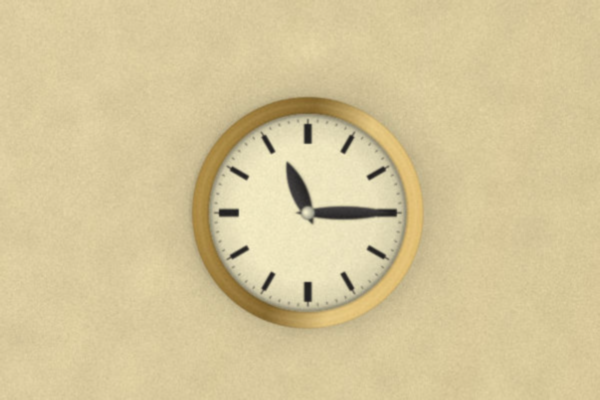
11:15
